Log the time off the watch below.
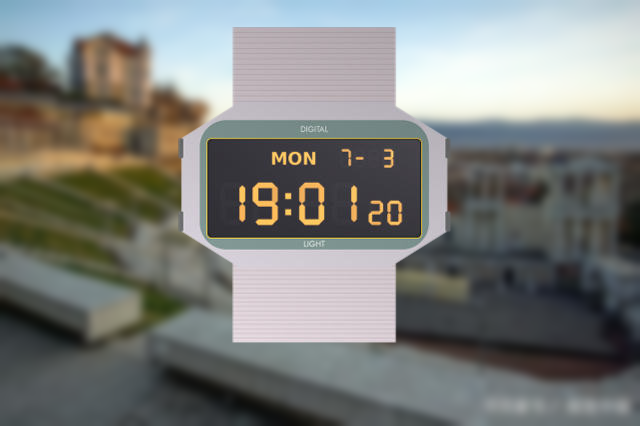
19:01:20
